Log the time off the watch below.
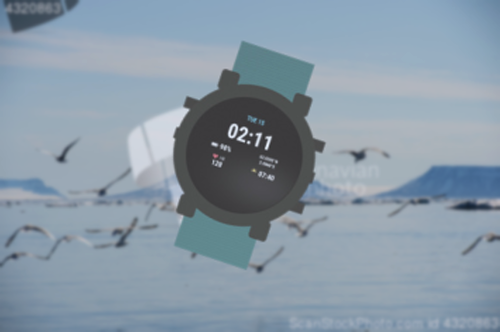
2:11
